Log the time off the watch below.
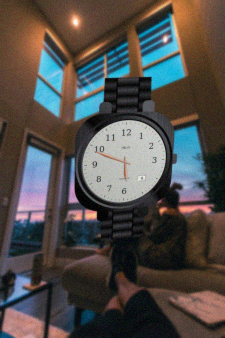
5:49
